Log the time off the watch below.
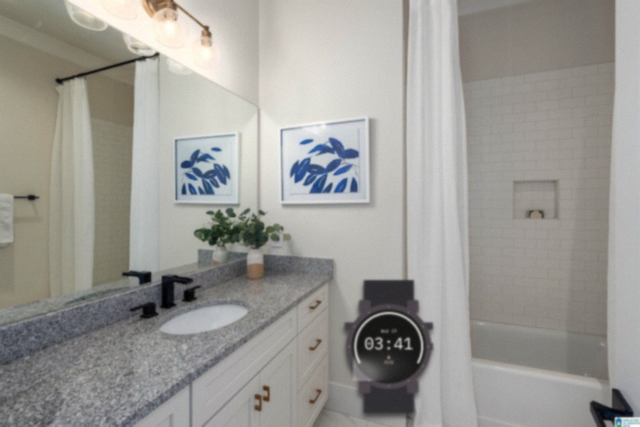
3:41
